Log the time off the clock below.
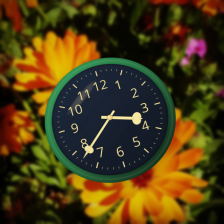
3:38
